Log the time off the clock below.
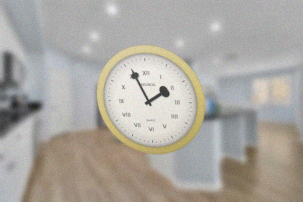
1:56
